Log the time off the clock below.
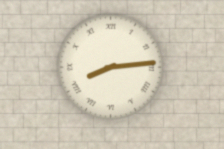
8:14
